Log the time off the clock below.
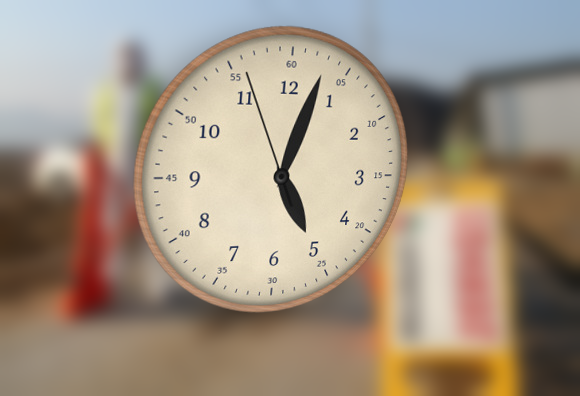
5:02:56
